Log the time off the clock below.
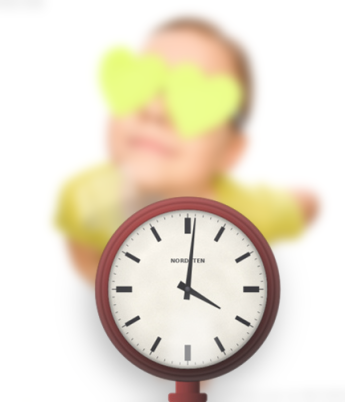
4:01
